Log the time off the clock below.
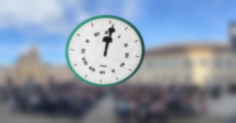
12:01
